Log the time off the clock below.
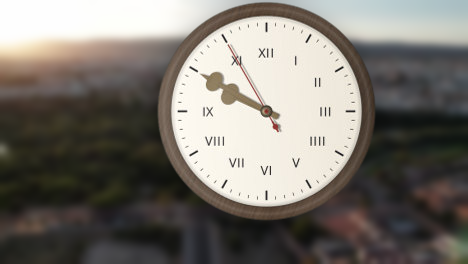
9:49:55
